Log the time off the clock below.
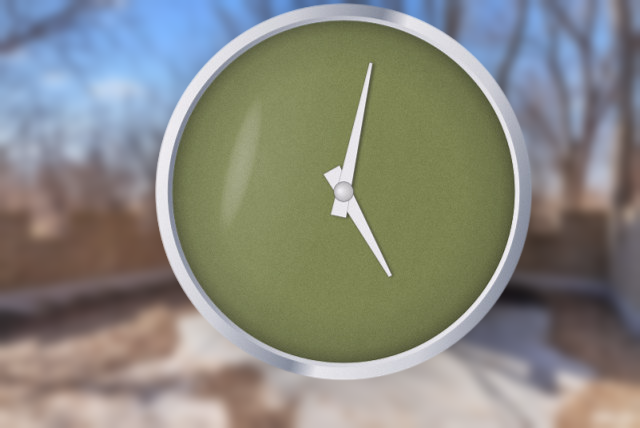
5:02
